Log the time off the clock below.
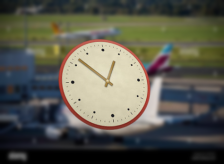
12:52
